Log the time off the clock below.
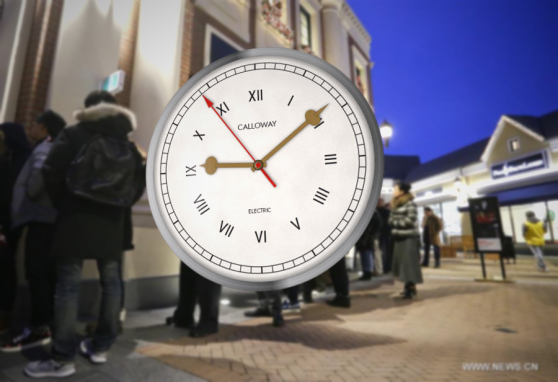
9:08:54
